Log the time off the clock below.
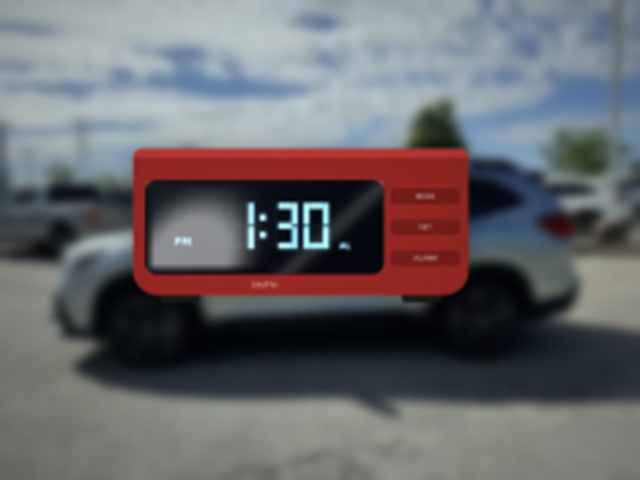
1:30
